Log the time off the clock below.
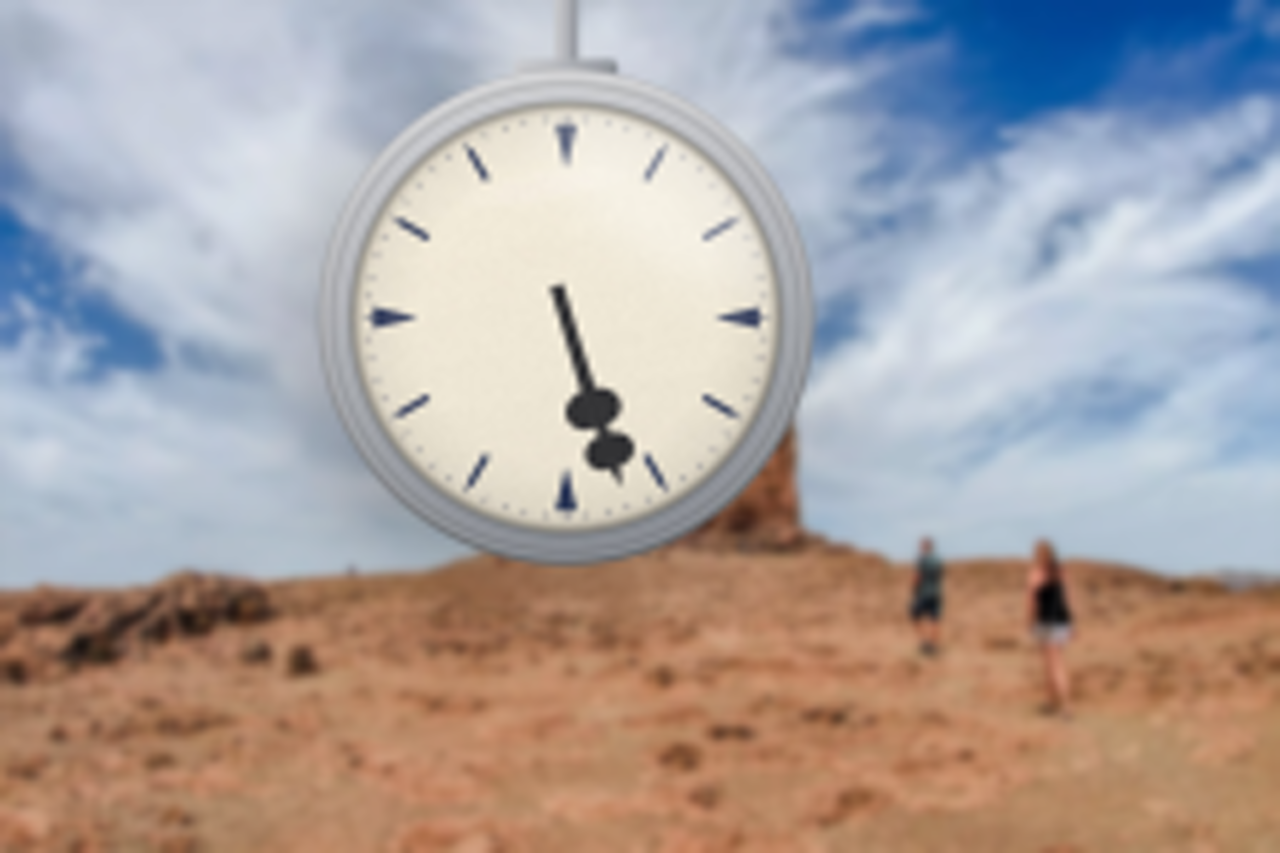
5:27
